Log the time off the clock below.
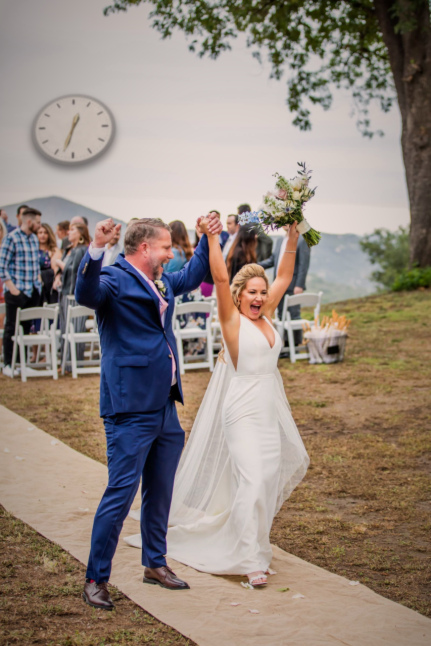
12:33
